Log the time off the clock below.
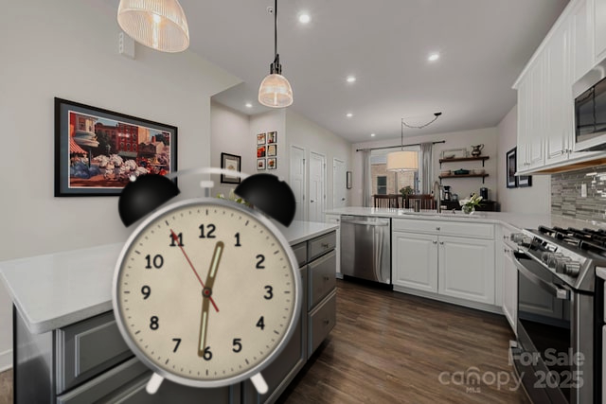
12:30:55
